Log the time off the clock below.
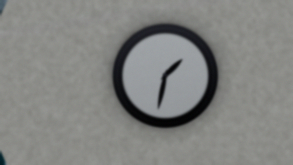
1:32
